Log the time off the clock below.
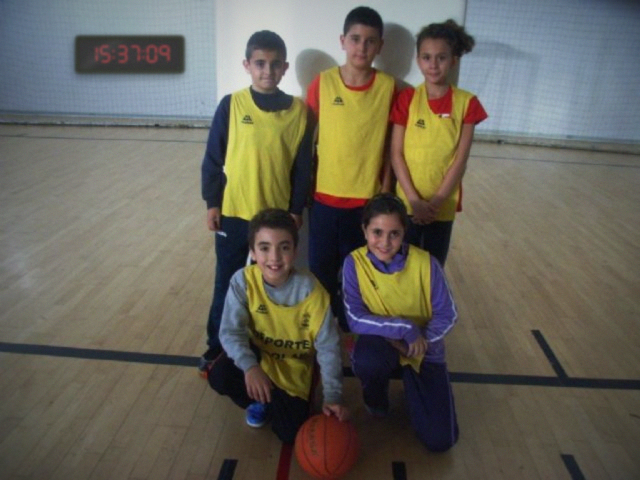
15:37:09
